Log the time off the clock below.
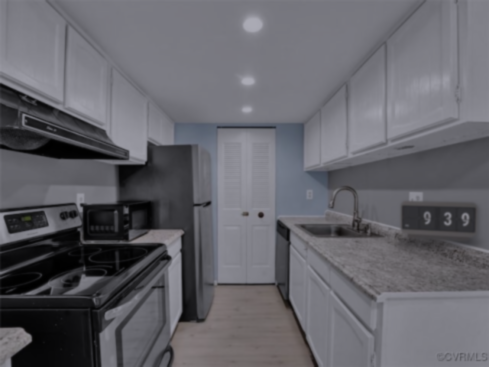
9:39
